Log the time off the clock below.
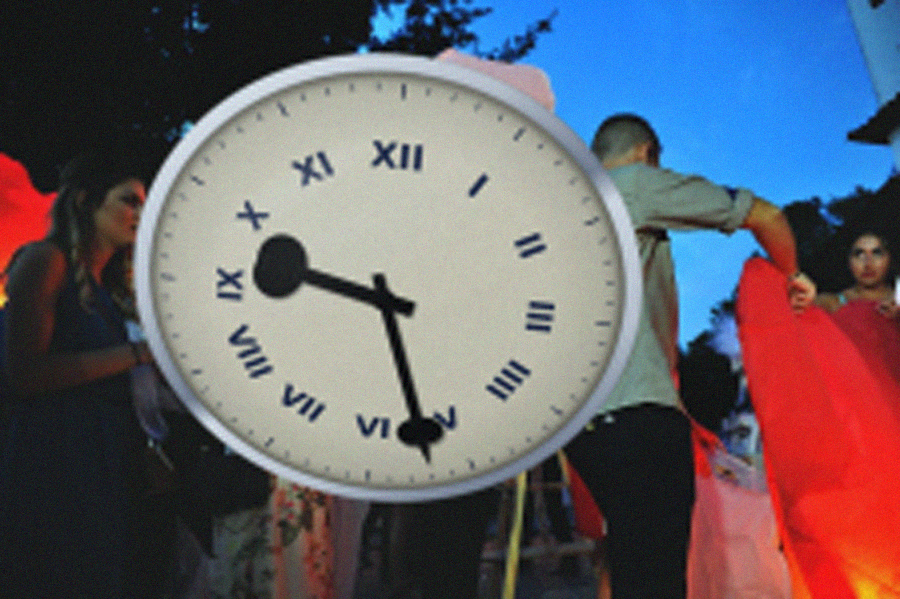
9:27
